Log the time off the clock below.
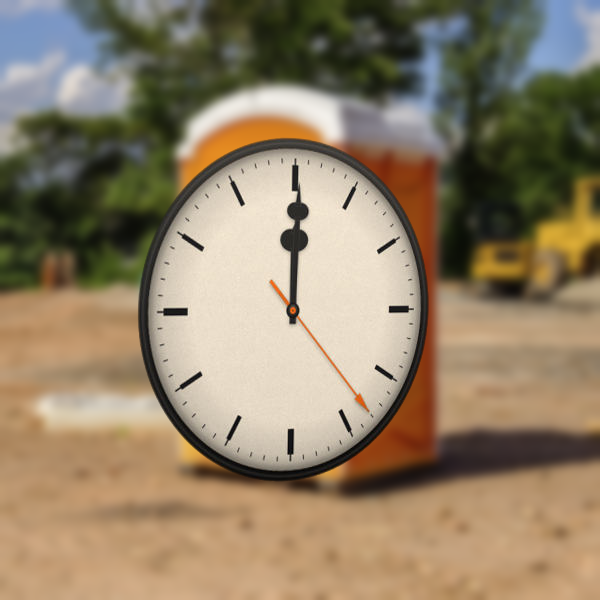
12:00:23
